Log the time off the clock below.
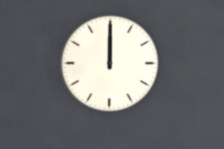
12:00
